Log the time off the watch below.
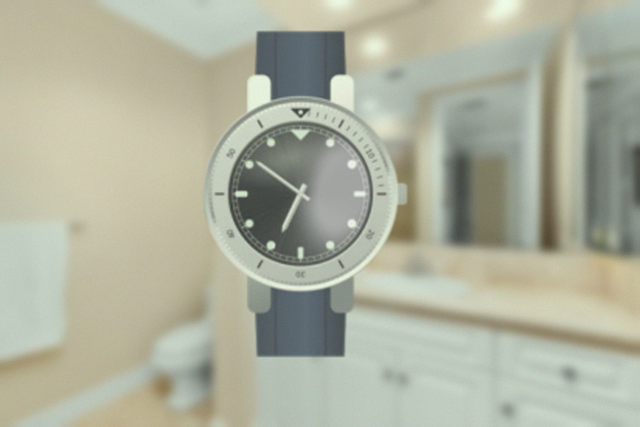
6:51
